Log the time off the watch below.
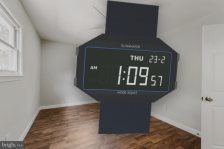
1:09:57
